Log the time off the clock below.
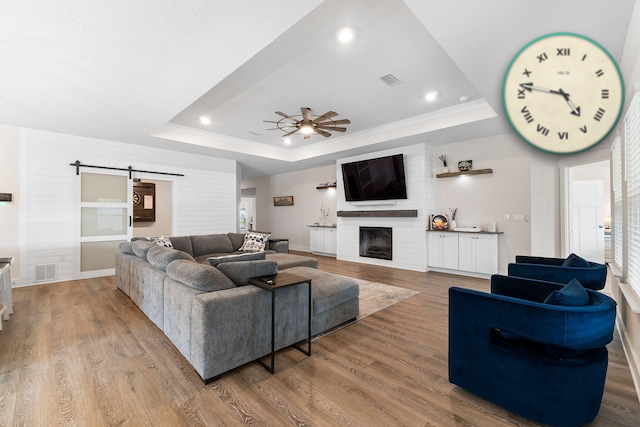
4:47
